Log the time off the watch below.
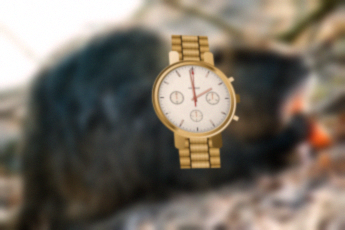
1:59
